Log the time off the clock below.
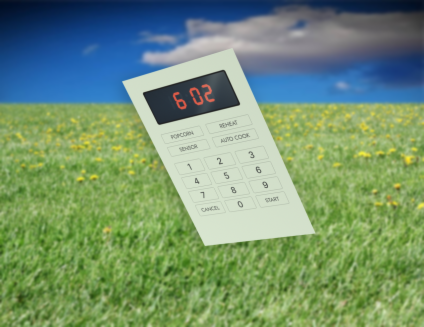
6:02
